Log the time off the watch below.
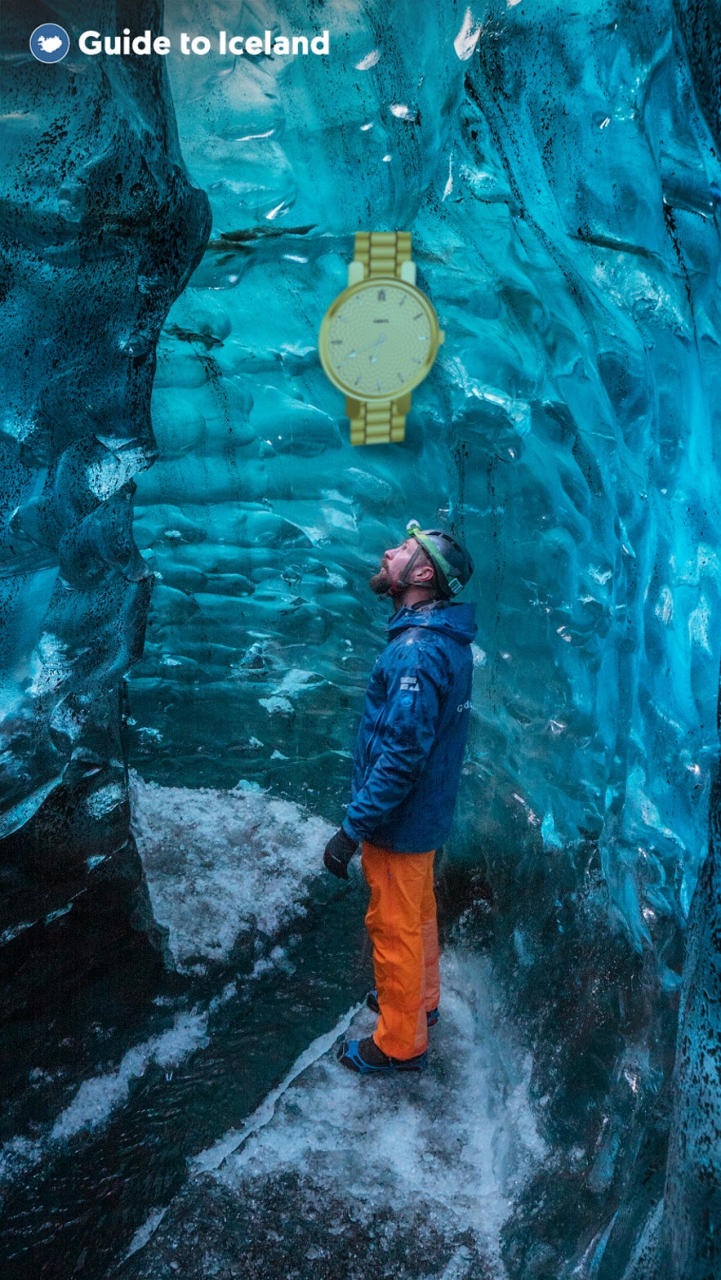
6:41
